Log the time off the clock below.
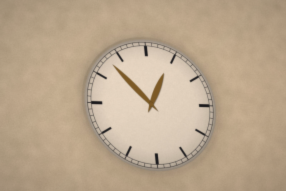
12:53
